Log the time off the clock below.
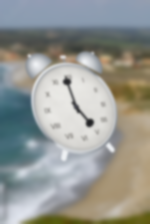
4:59
